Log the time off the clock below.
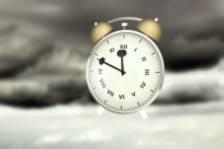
11:49
